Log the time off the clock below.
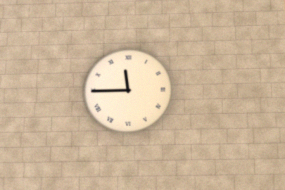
11:45
